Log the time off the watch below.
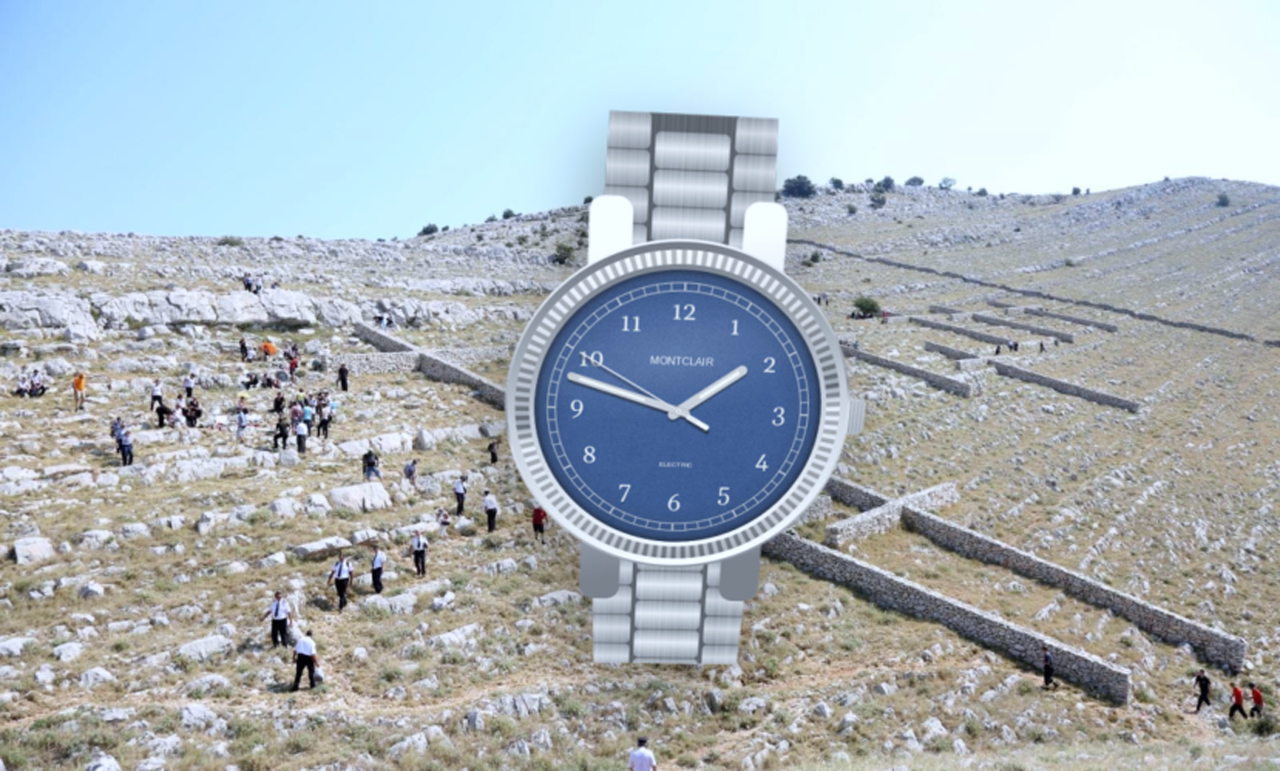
1:47:50
